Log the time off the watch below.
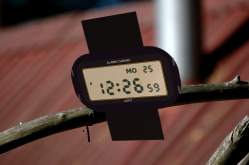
12:26:59
